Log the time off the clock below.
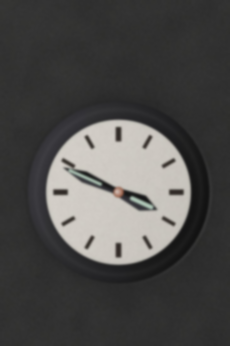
3:49
